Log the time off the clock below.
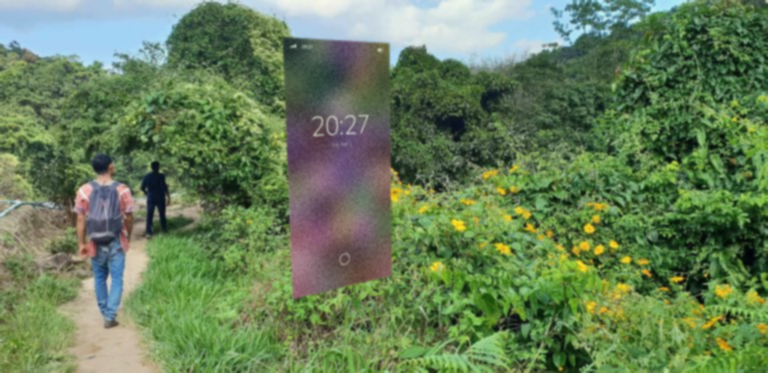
20:27
